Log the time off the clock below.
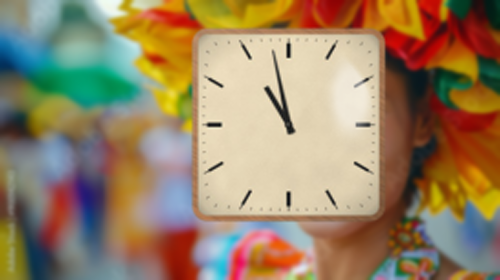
10:58
